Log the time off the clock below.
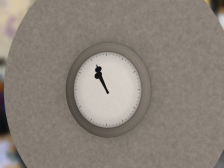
10:56
